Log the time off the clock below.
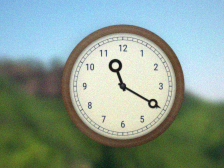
11:20
